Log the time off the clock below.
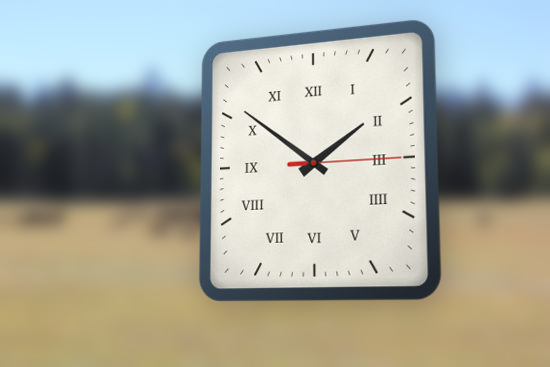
1:51:15
